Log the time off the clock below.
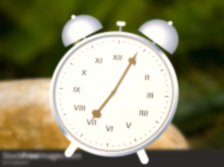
7:04
